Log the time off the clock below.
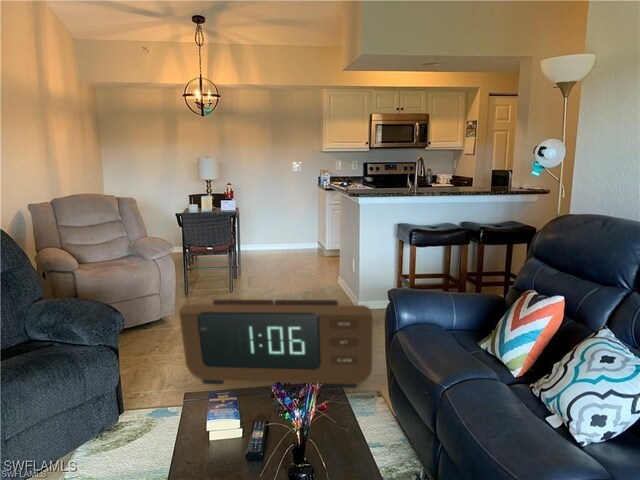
1:06
